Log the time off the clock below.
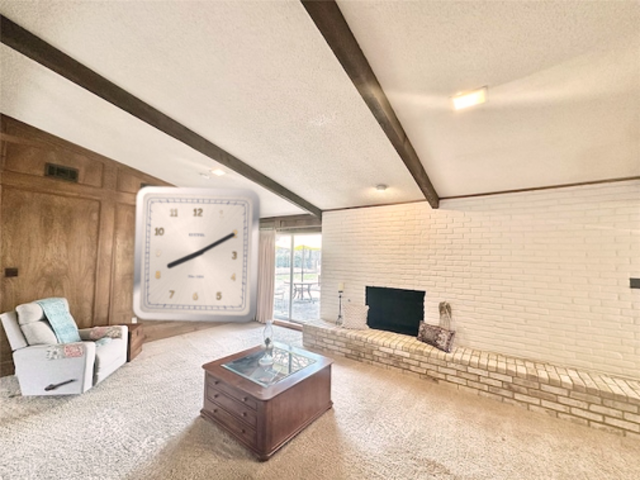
8:10
